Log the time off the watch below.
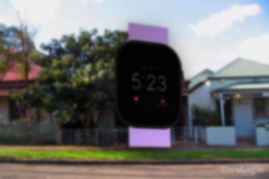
5:23
